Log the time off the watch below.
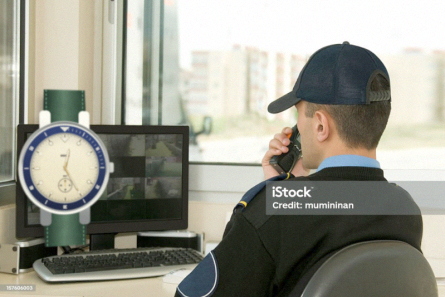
12:25
